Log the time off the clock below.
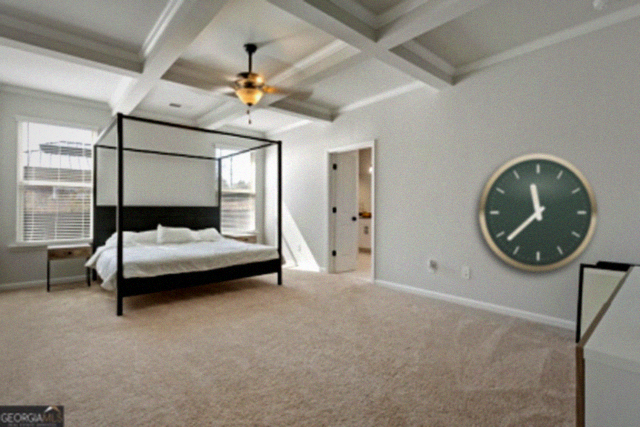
11:38
